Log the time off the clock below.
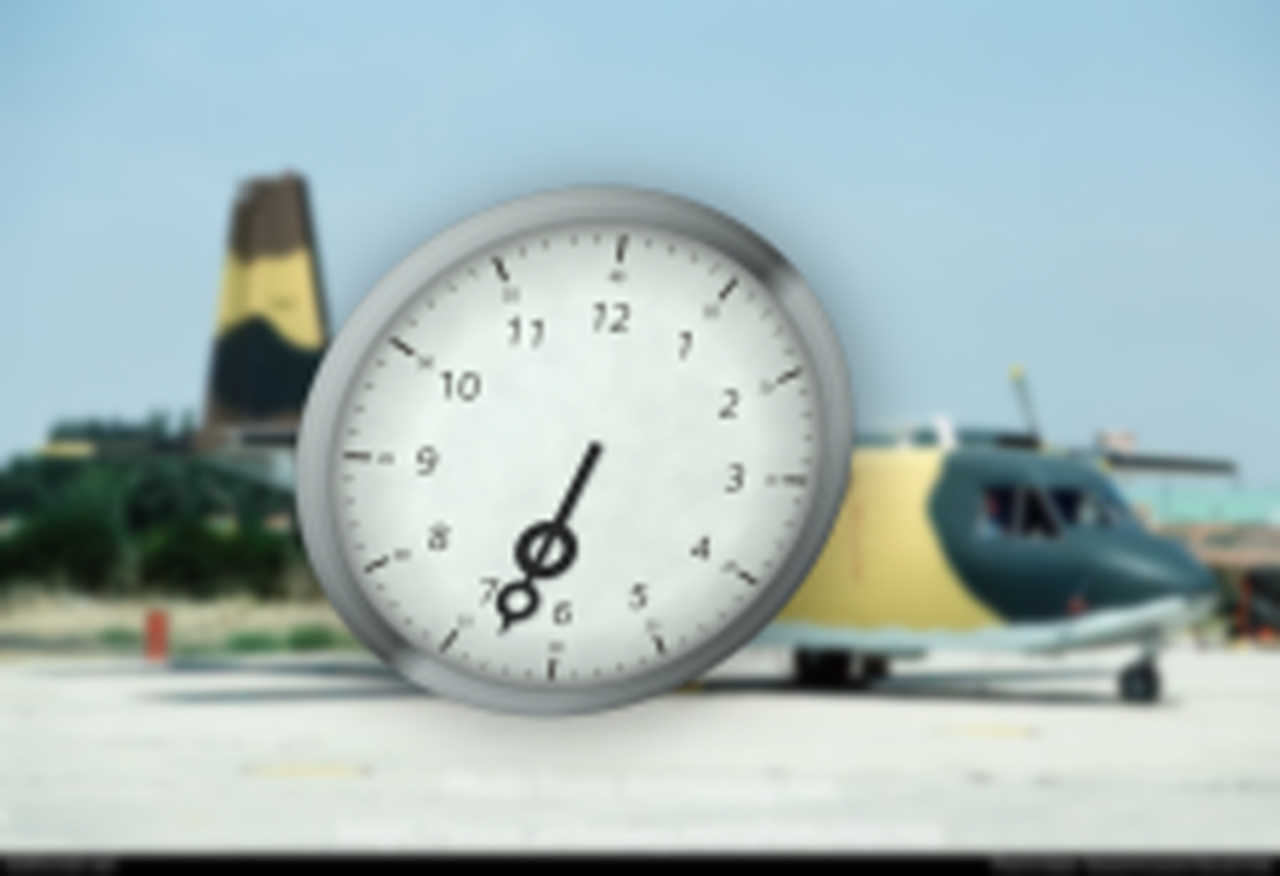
6:33
